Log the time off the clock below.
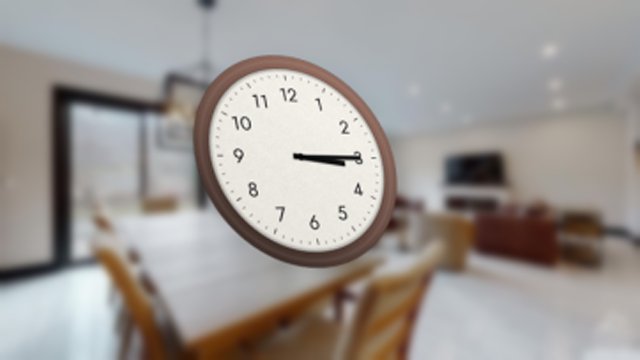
3:15
